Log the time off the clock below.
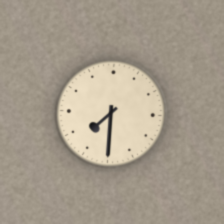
7:30
